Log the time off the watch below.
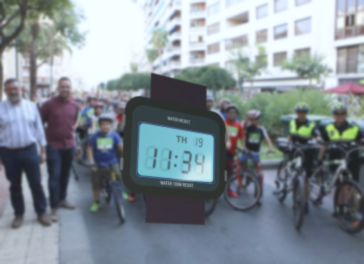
11:34
